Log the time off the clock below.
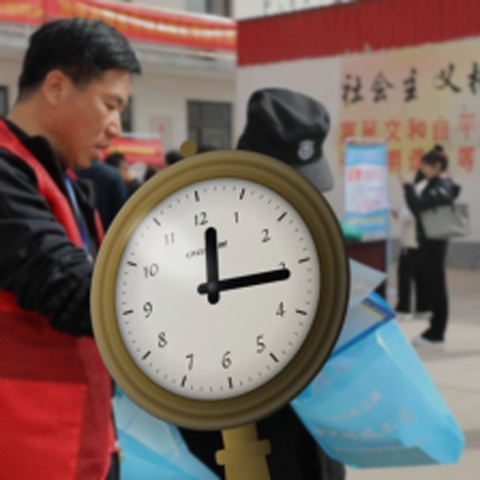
12:16
